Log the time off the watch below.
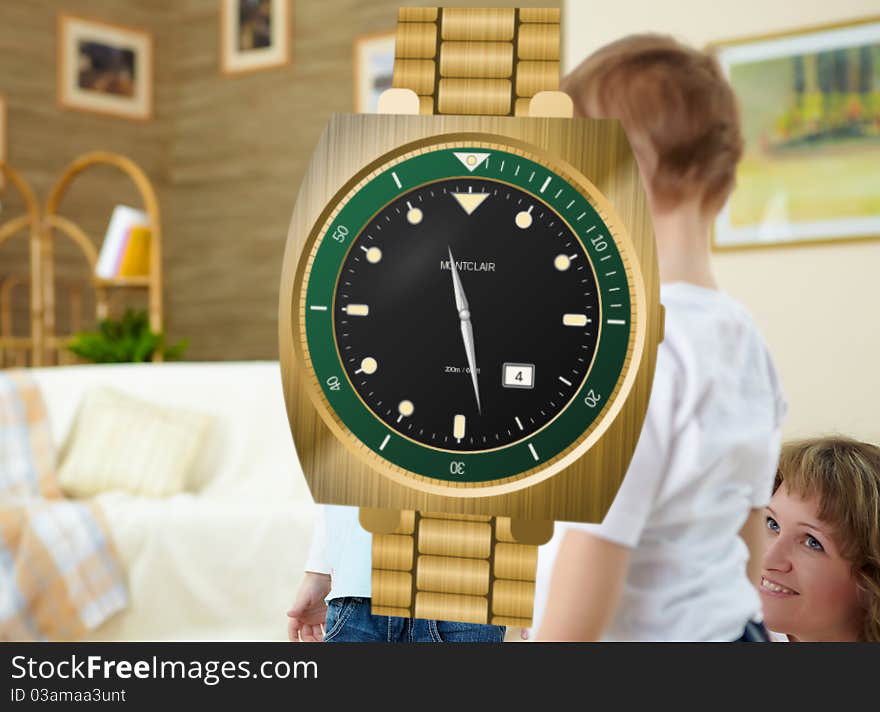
11:28
